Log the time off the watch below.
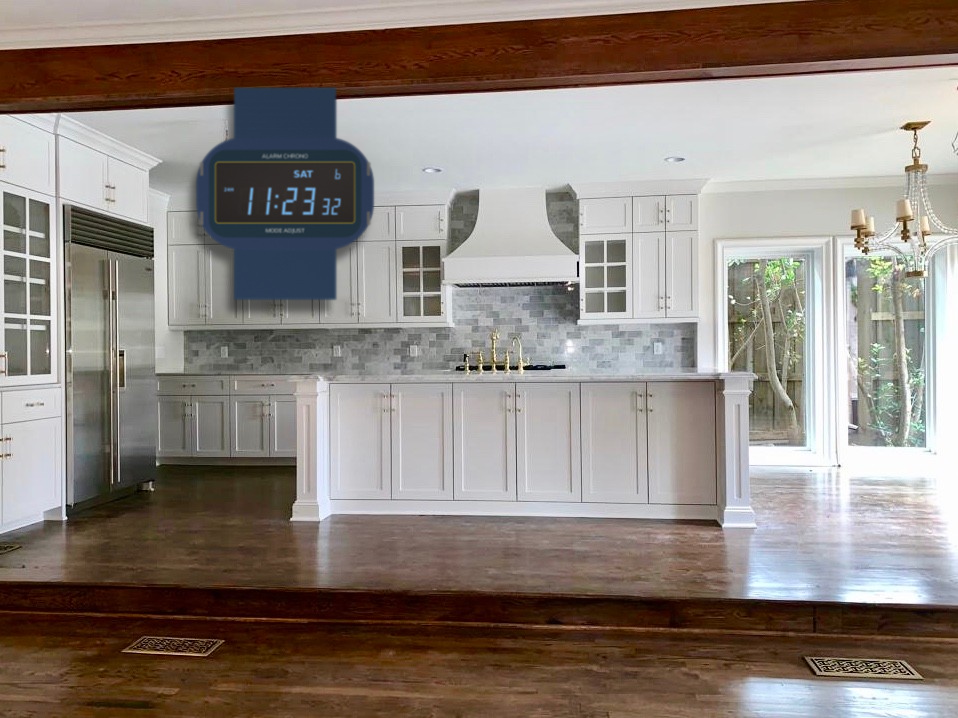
11:23:32
